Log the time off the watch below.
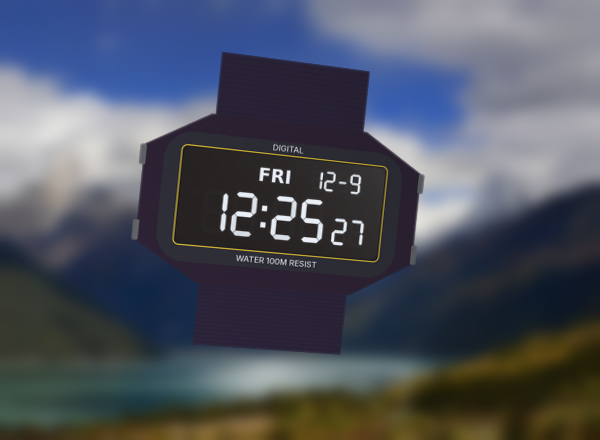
12:25:27
